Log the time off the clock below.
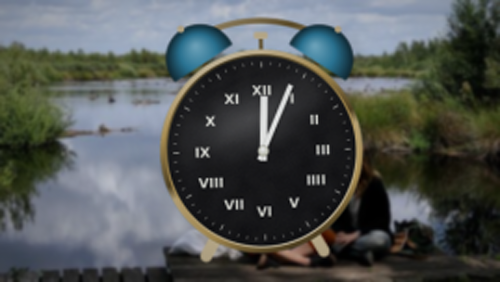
12:04
